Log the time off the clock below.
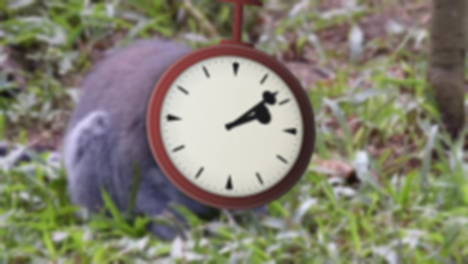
2:08
